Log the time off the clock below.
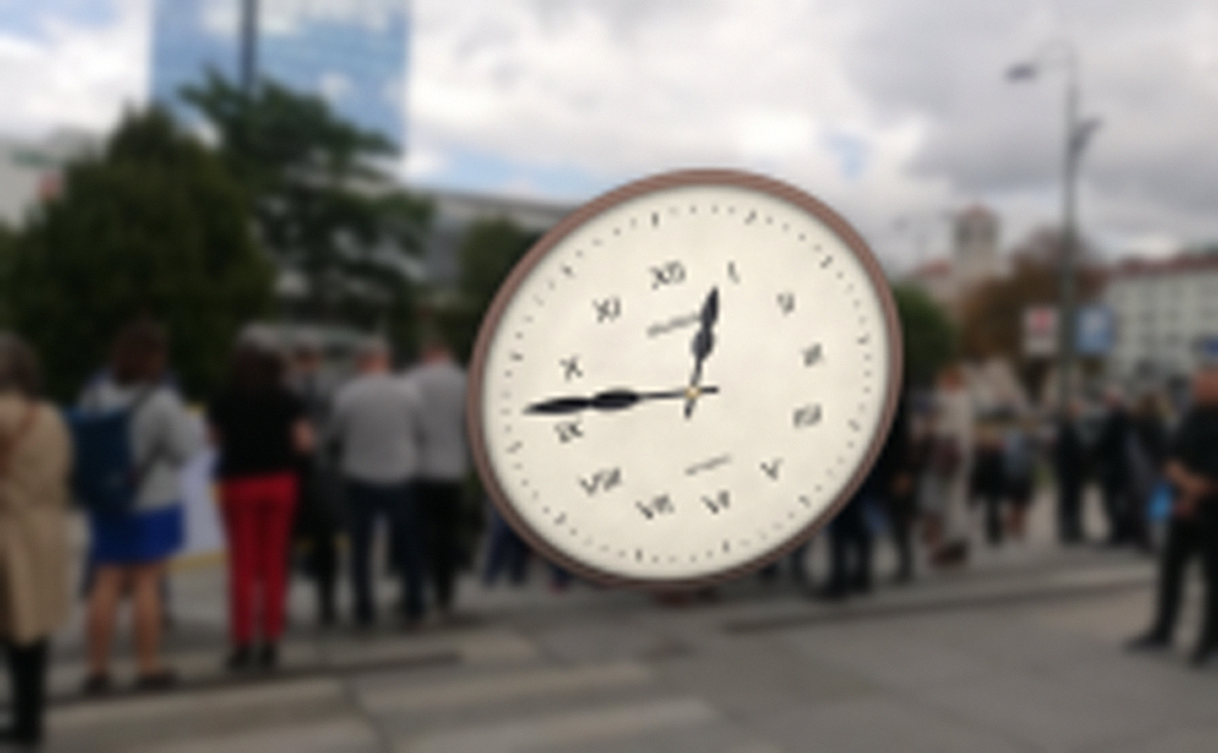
12:47
